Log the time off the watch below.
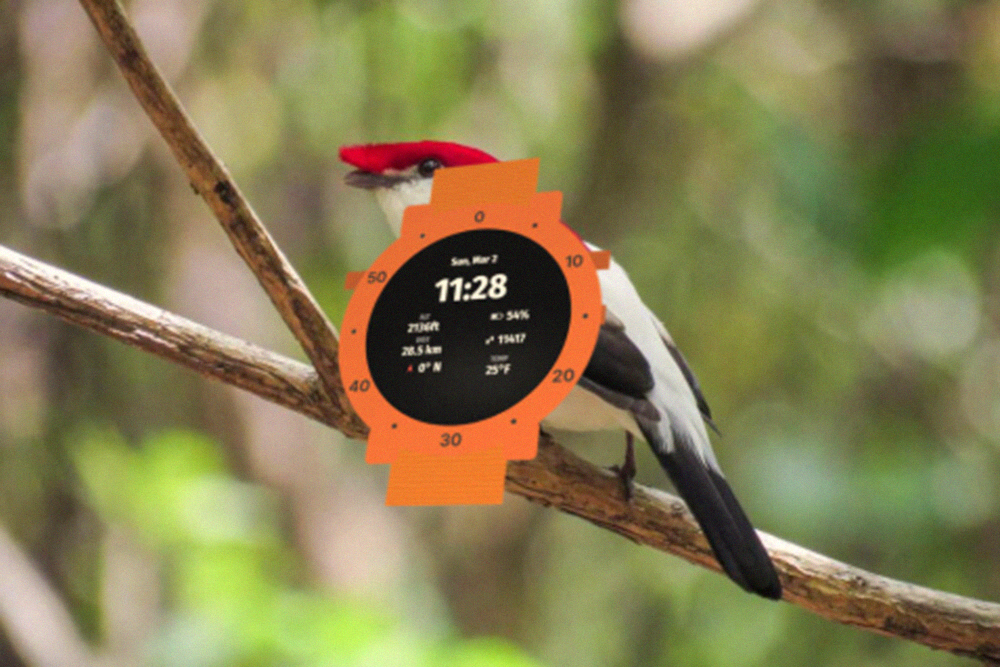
11:28
